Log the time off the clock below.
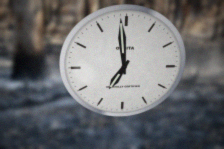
6:59
